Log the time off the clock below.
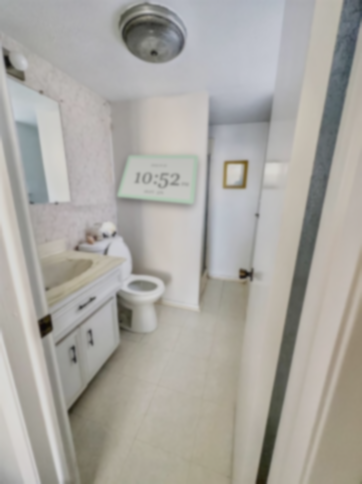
10:52
